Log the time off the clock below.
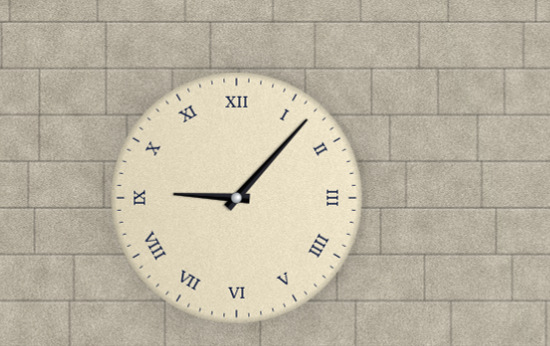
9:07
